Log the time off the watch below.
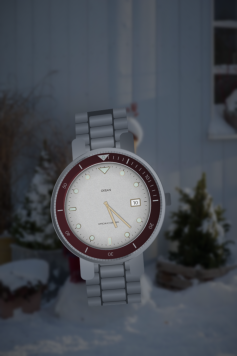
5:23
